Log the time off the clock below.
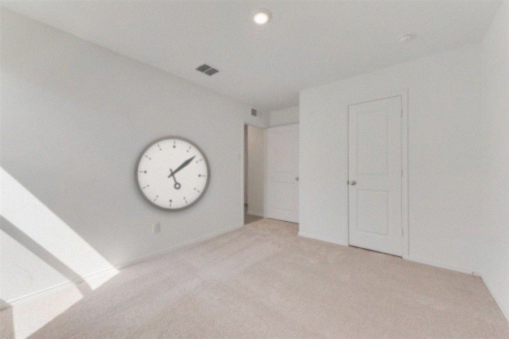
5:08
